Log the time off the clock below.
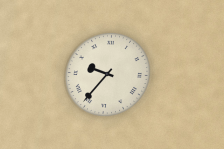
9:36
